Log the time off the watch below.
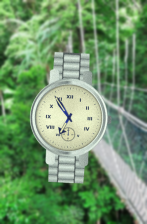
6:54
